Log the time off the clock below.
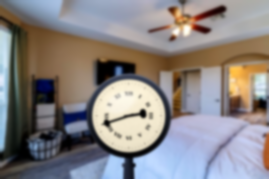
2:42
